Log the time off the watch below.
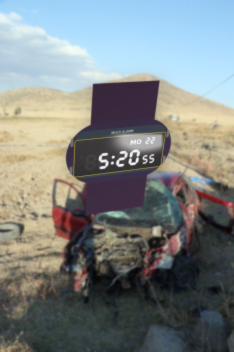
5:20:55
